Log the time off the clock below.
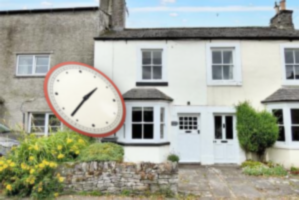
1:37
